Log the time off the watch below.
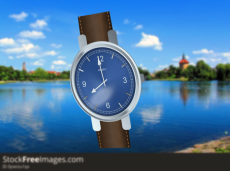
7:59
